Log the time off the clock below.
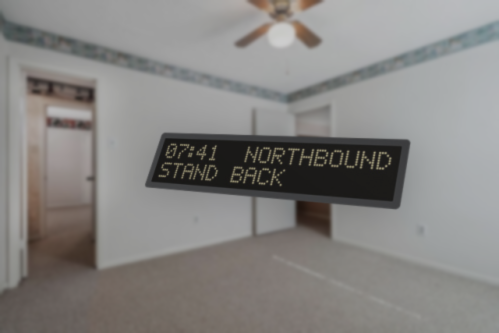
7:41
